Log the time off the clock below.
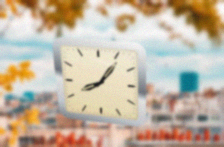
8:06
